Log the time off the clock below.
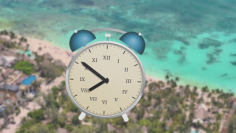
7:51
